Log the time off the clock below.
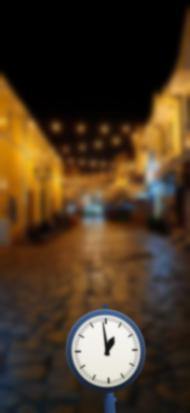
12:59
